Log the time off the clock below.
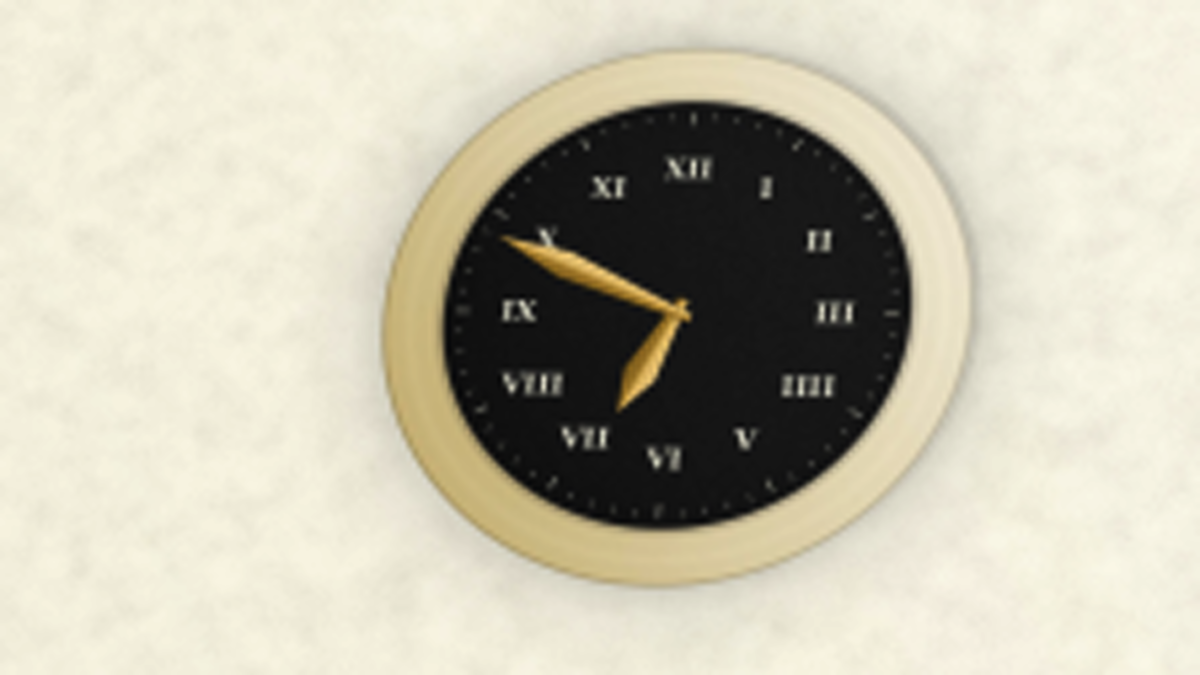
6:49
